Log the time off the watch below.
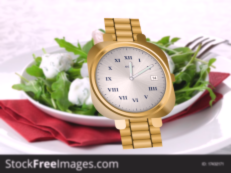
12:10
